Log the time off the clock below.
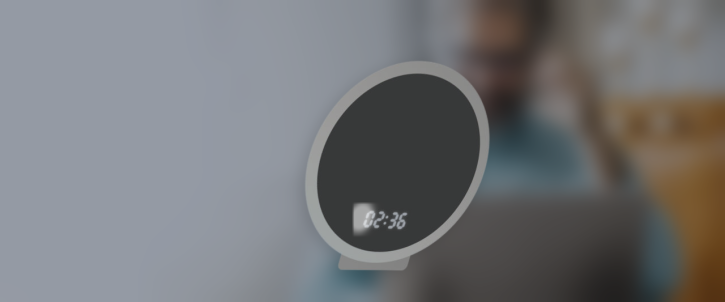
2:36
